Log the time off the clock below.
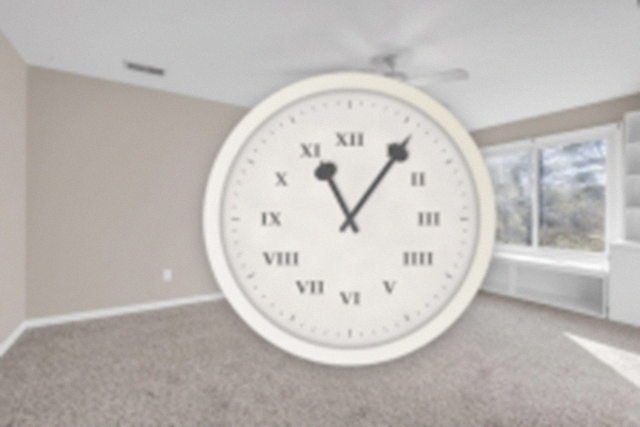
11:06
